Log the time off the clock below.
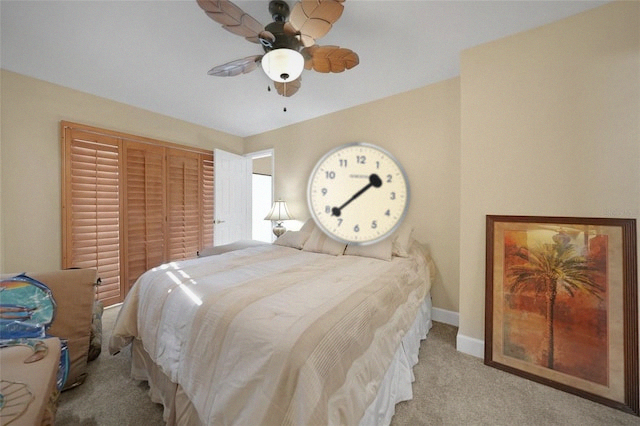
1:38
